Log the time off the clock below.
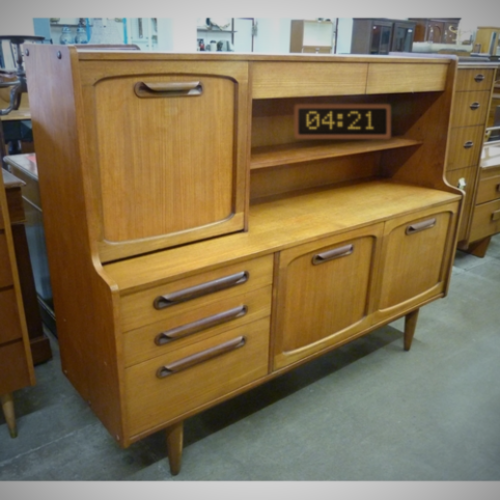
4:21
